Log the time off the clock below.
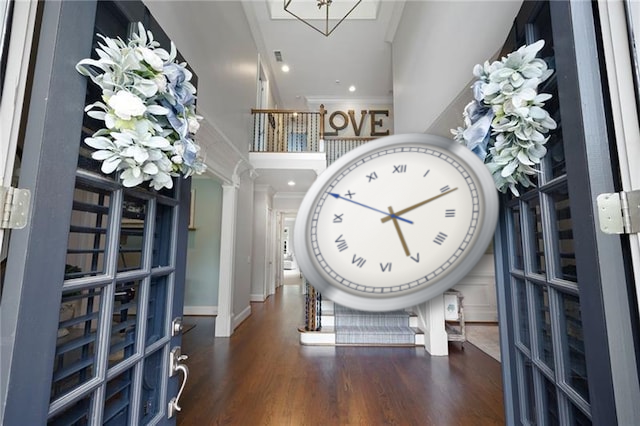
5:10:49
